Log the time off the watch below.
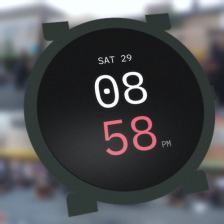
8:58
